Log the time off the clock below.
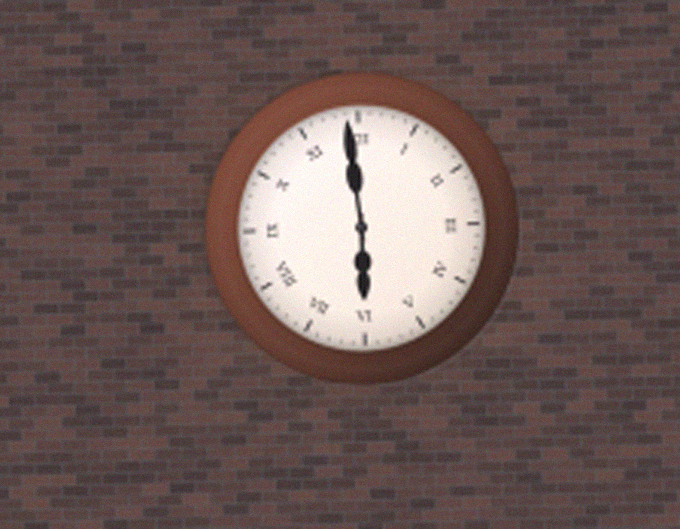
5:59
